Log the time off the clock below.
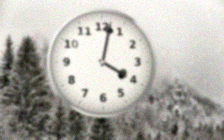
4:02
